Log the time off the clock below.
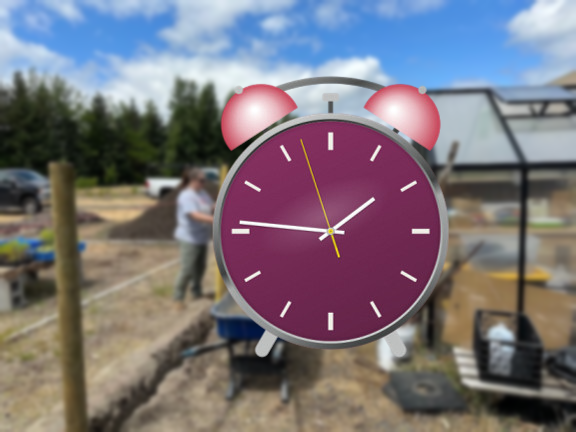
1:45:57
